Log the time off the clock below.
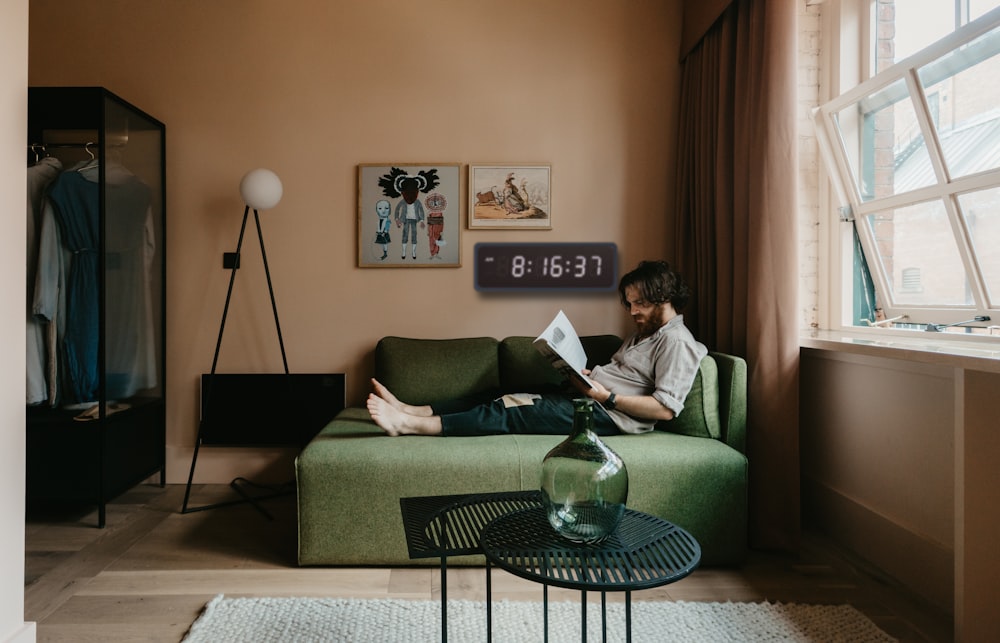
8:16:37
